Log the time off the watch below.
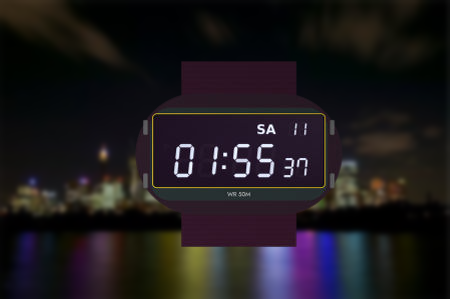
1:55:37
